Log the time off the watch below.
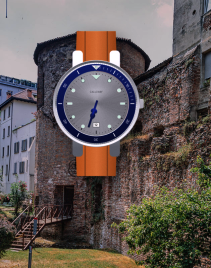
6:33
